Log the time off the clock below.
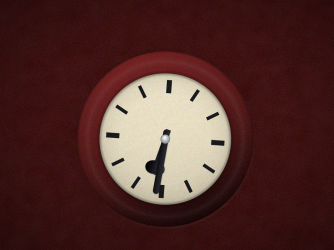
6:31
